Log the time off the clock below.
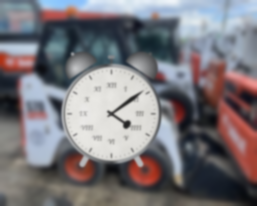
4:09
